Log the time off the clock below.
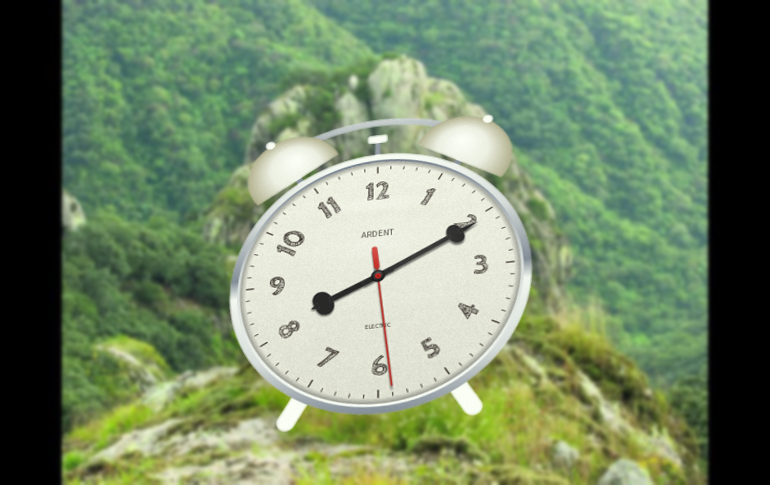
8:10:29
